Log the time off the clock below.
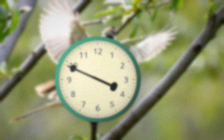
3:49
